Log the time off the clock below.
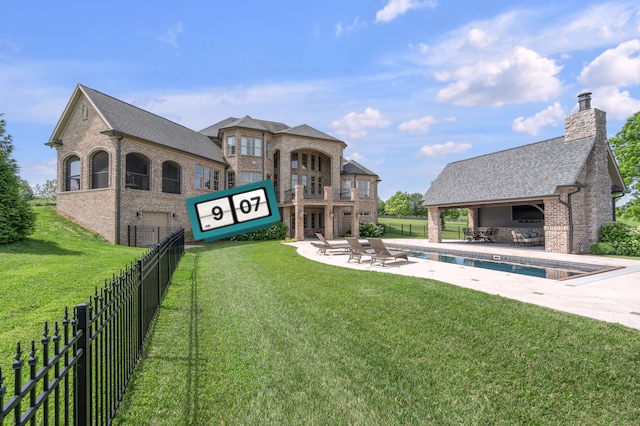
9:07
